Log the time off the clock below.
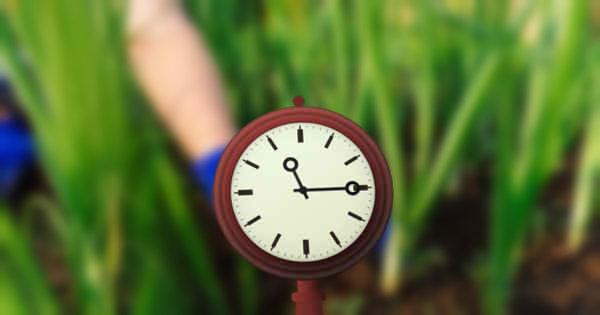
11:15
